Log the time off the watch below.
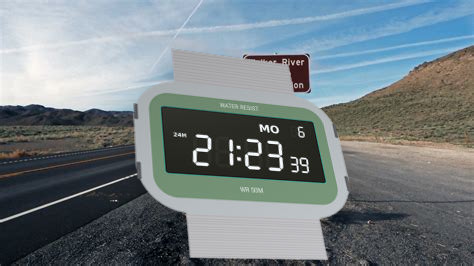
21:23:39
